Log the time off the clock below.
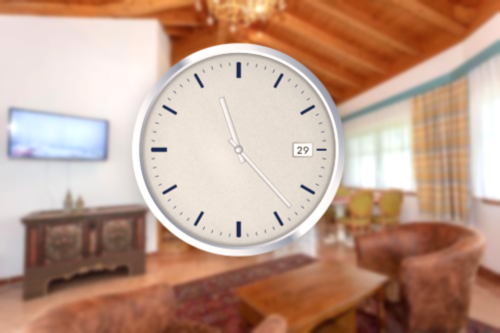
11:23
